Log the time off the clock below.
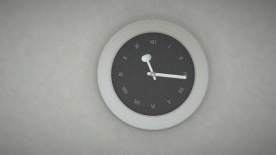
11:16
